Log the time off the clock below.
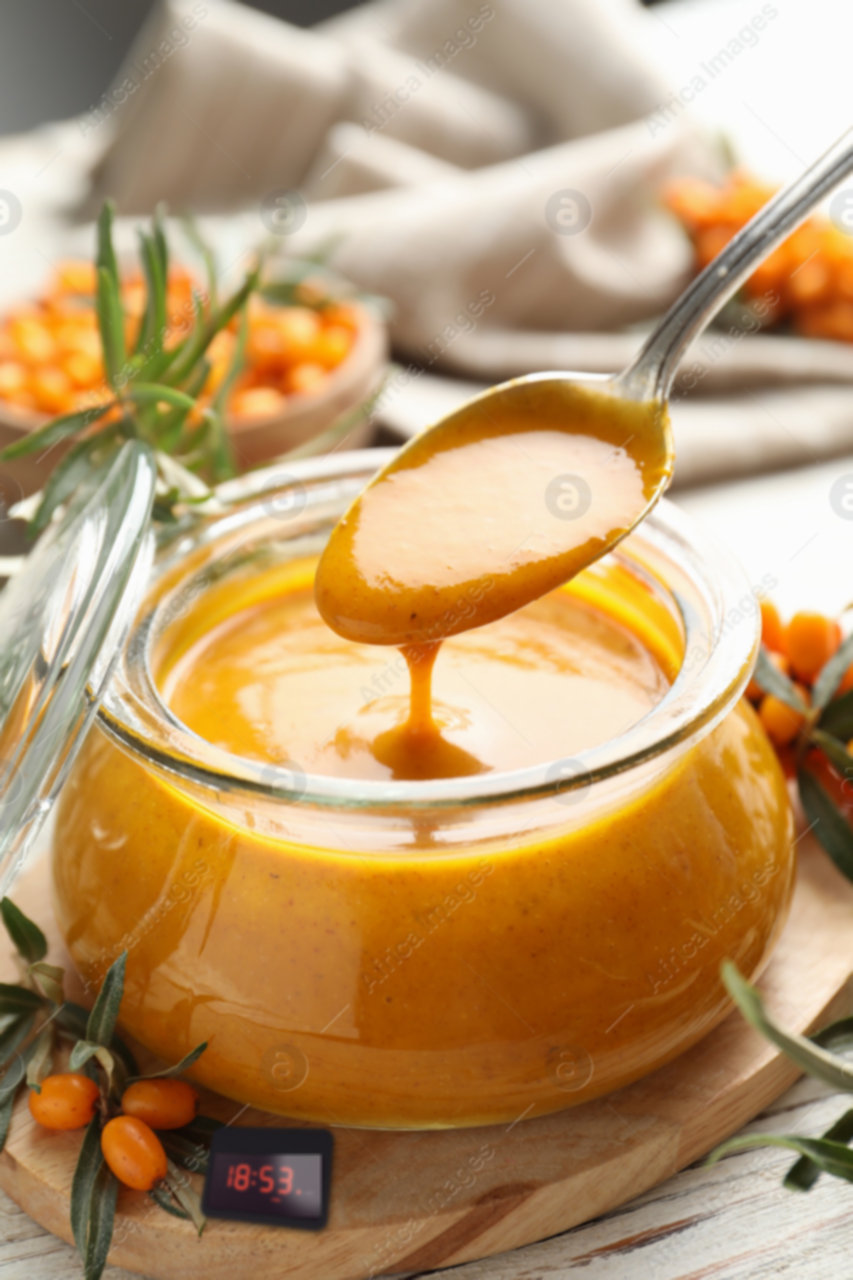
18:53
